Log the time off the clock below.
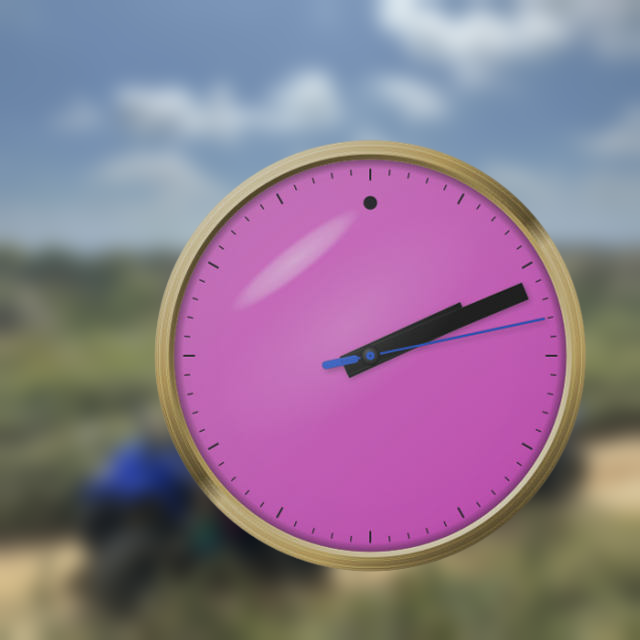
2:11:13
